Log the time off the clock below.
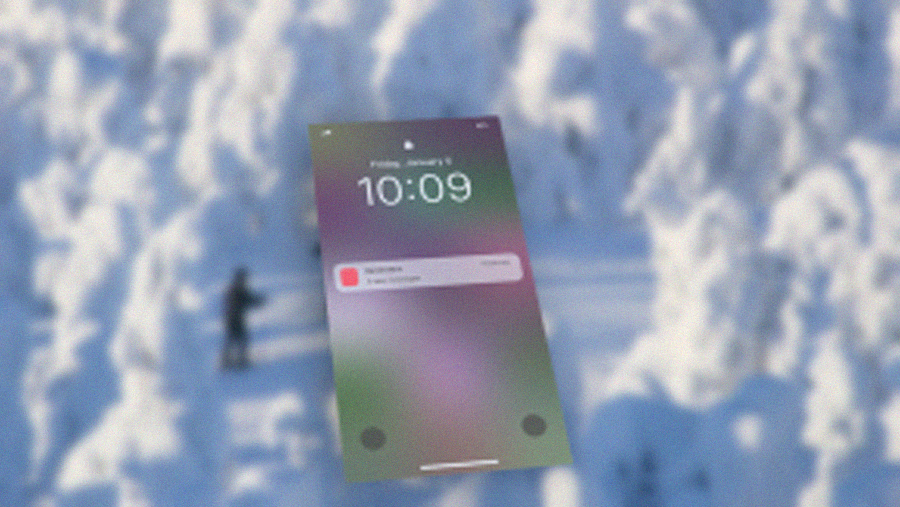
10:09
